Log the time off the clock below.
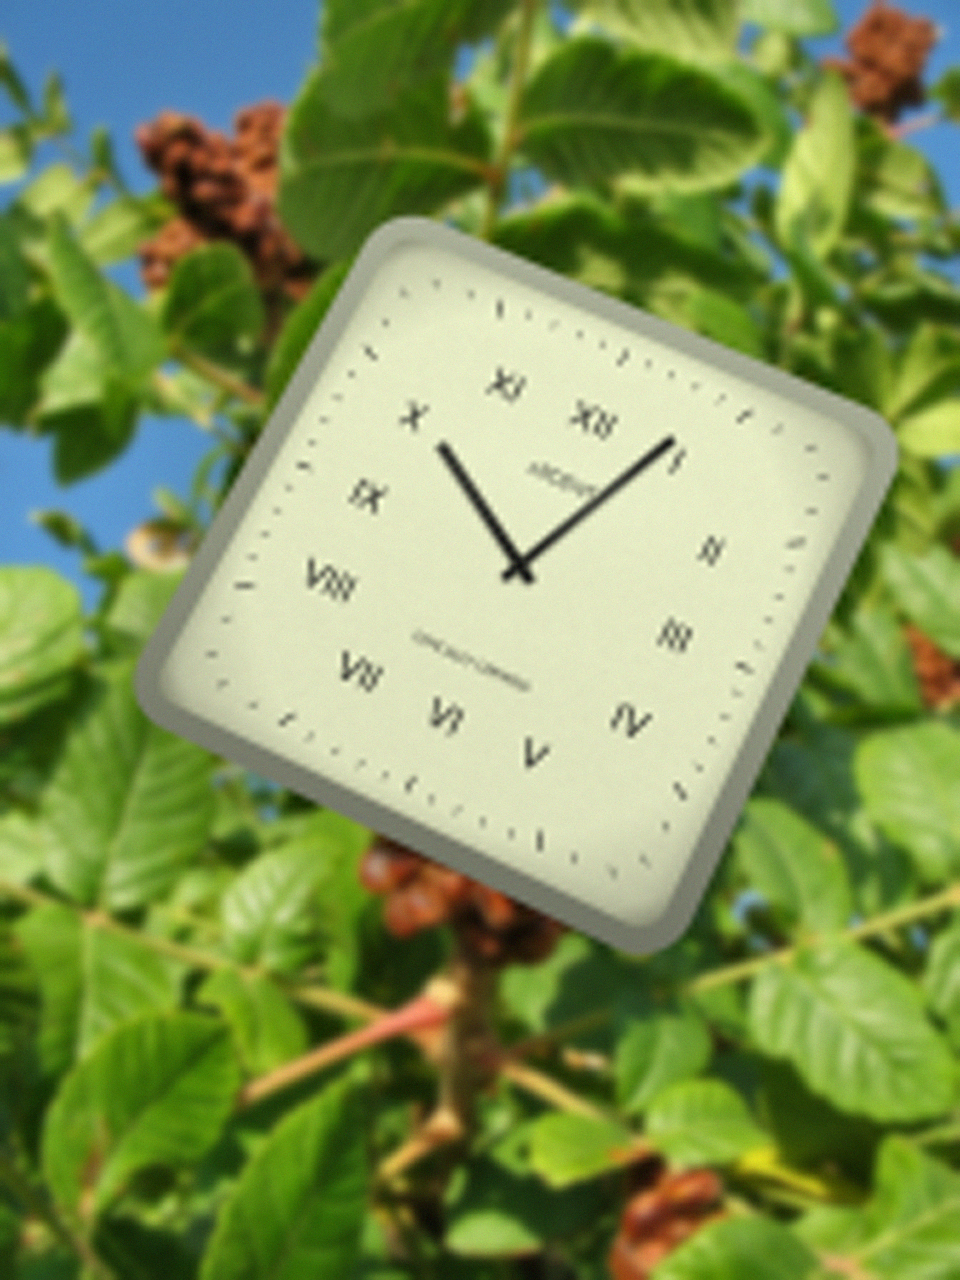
10:04
